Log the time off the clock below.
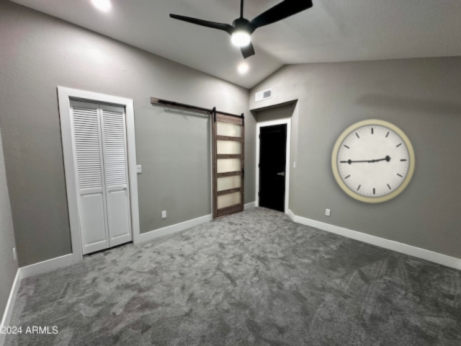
2:45
